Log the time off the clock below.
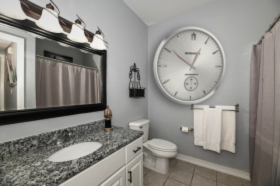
12:51
